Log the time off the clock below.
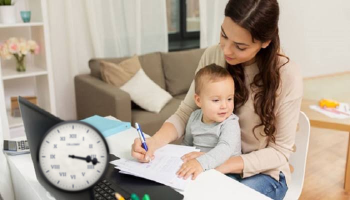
3:17
